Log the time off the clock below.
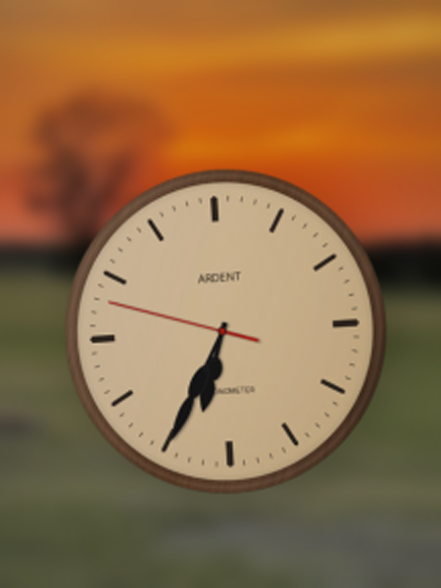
6:34:48
